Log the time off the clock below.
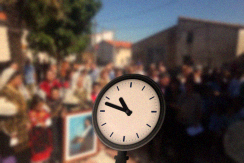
10:48
